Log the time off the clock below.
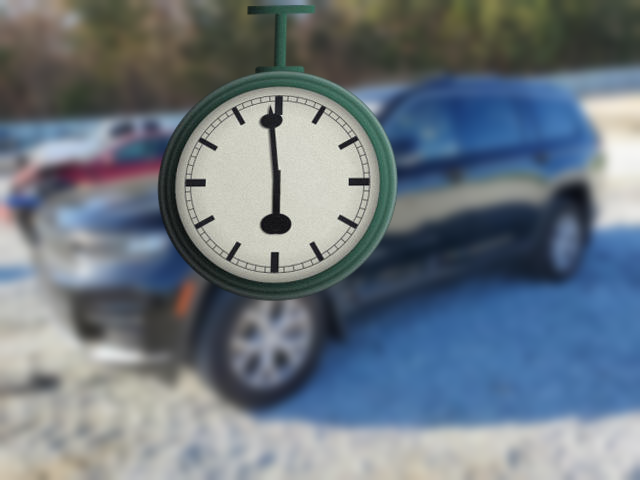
5:59
